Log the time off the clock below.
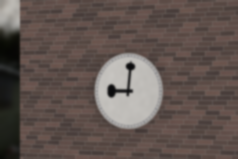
9:01
